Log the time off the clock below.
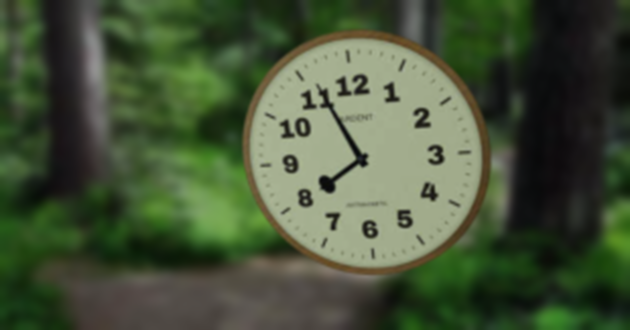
7:56
